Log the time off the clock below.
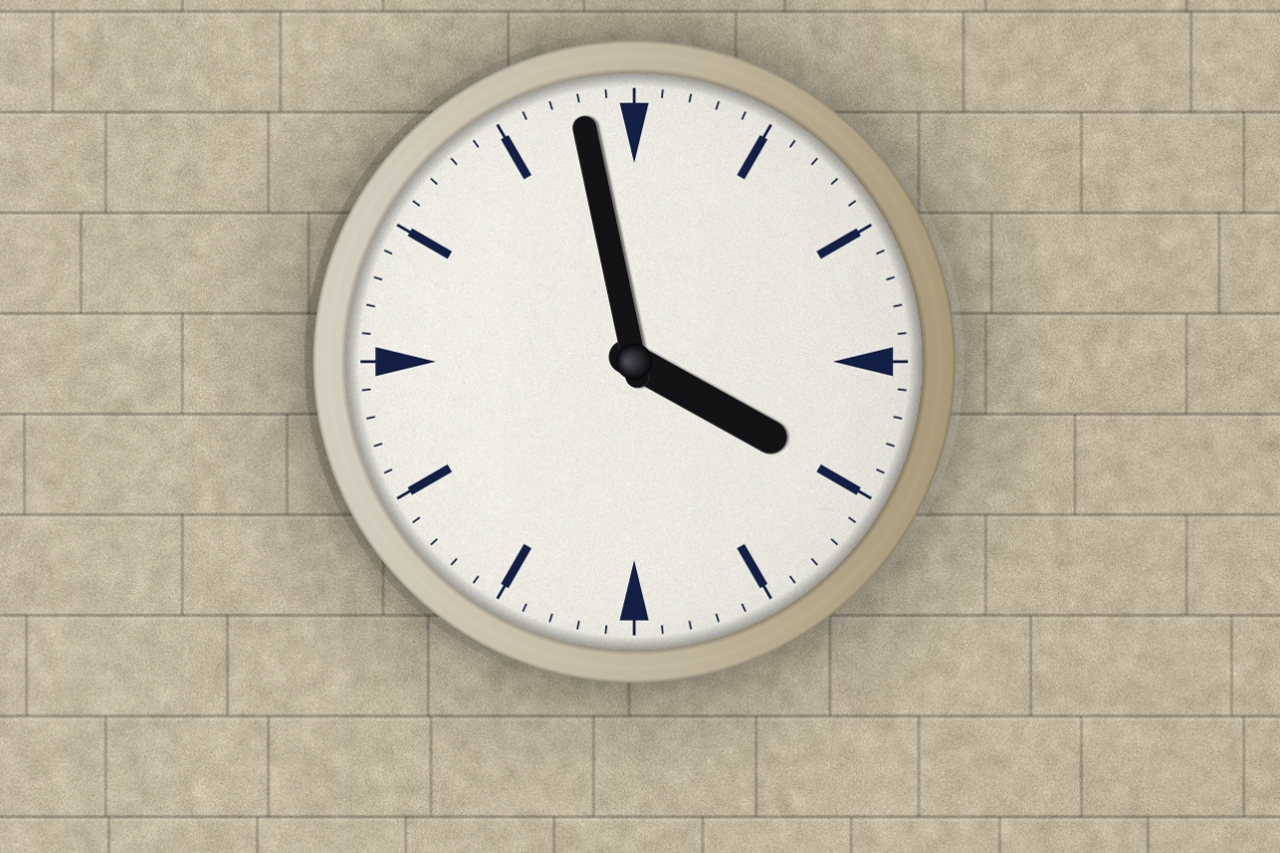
3:58
